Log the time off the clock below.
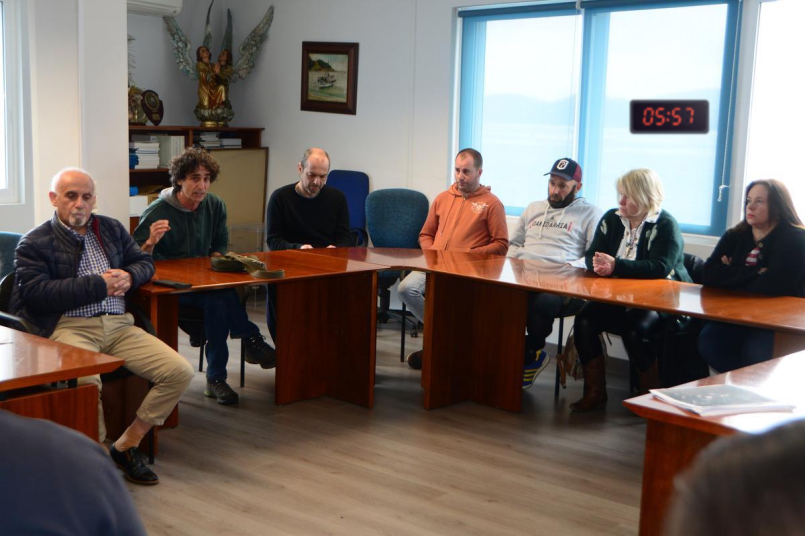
5:57
